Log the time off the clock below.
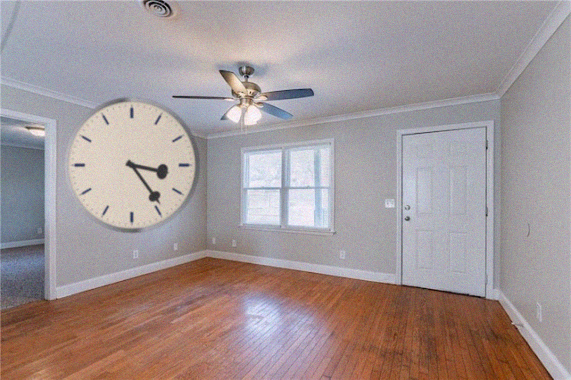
3:24
